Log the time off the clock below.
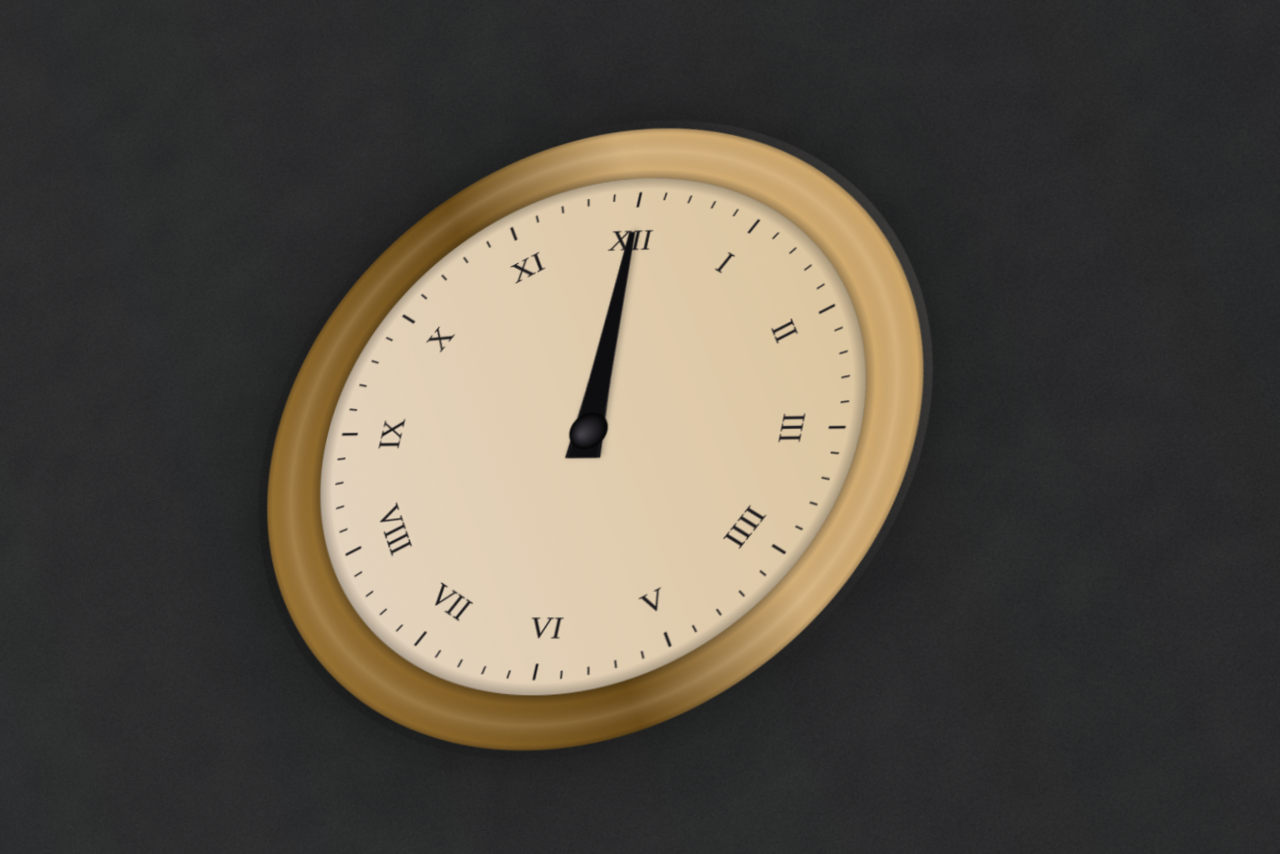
12:00
